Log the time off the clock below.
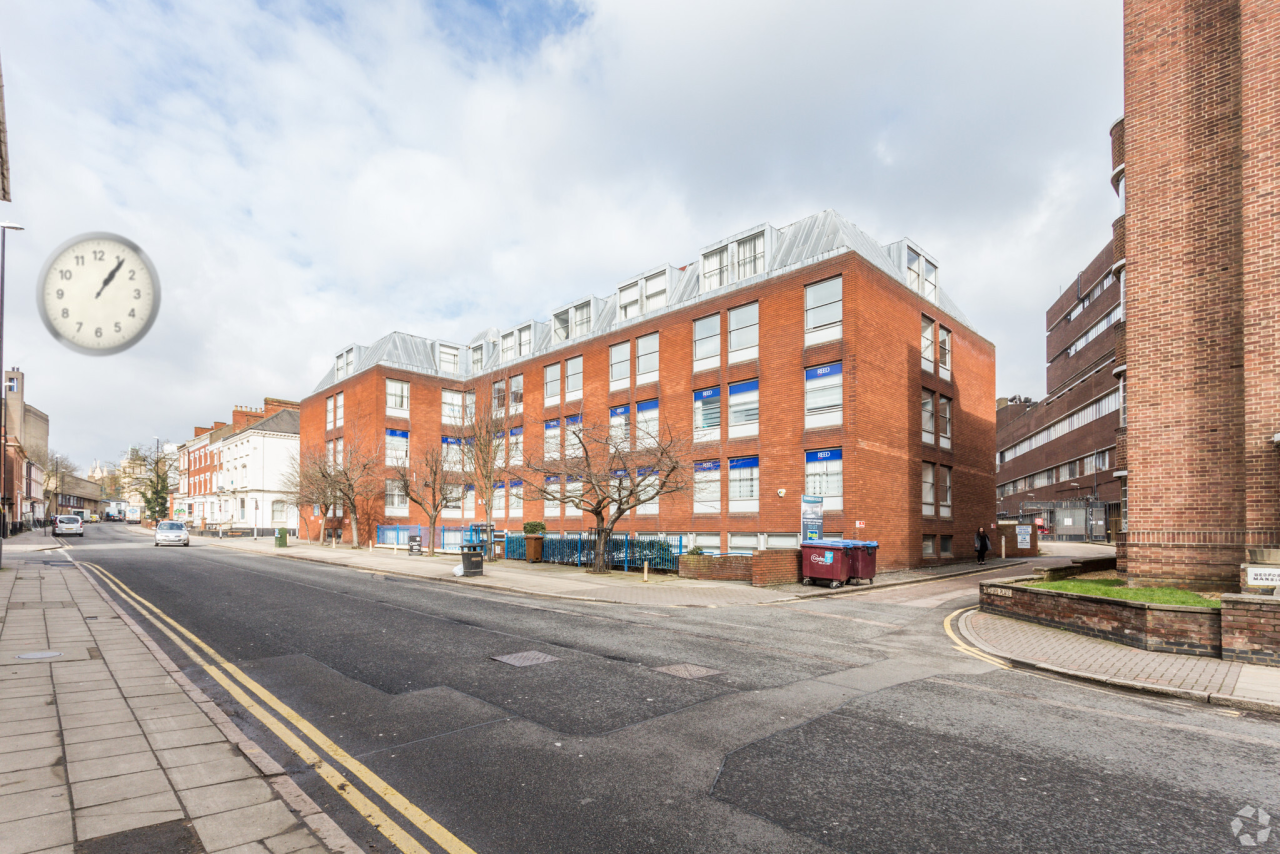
1:06
